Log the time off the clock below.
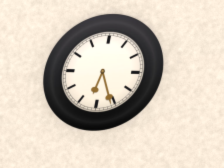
6:26
